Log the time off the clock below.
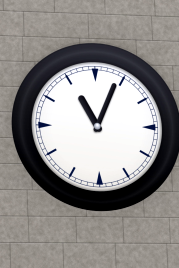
11:04
